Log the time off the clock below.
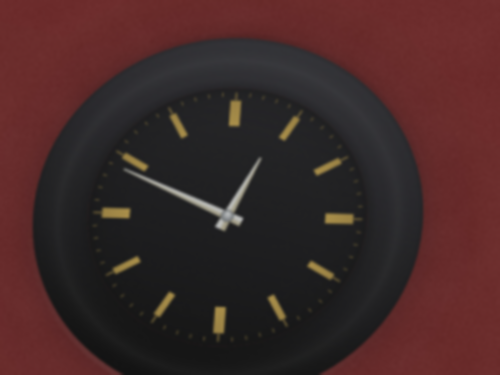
12:49
